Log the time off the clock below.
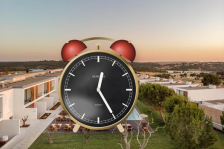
12:25
